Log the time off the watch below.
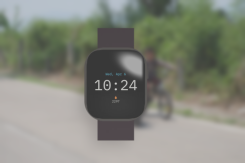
10:24
